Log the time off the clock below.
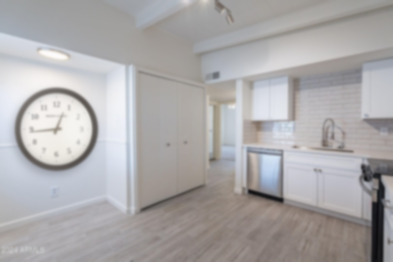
12:44
